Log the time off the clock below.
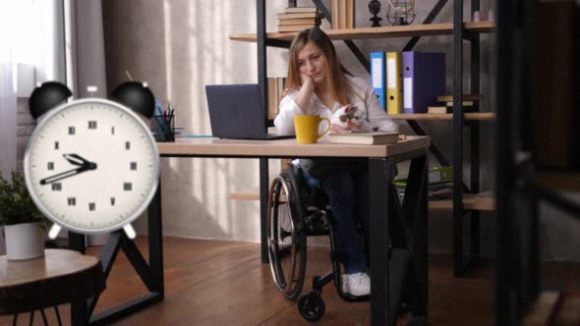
9:42
